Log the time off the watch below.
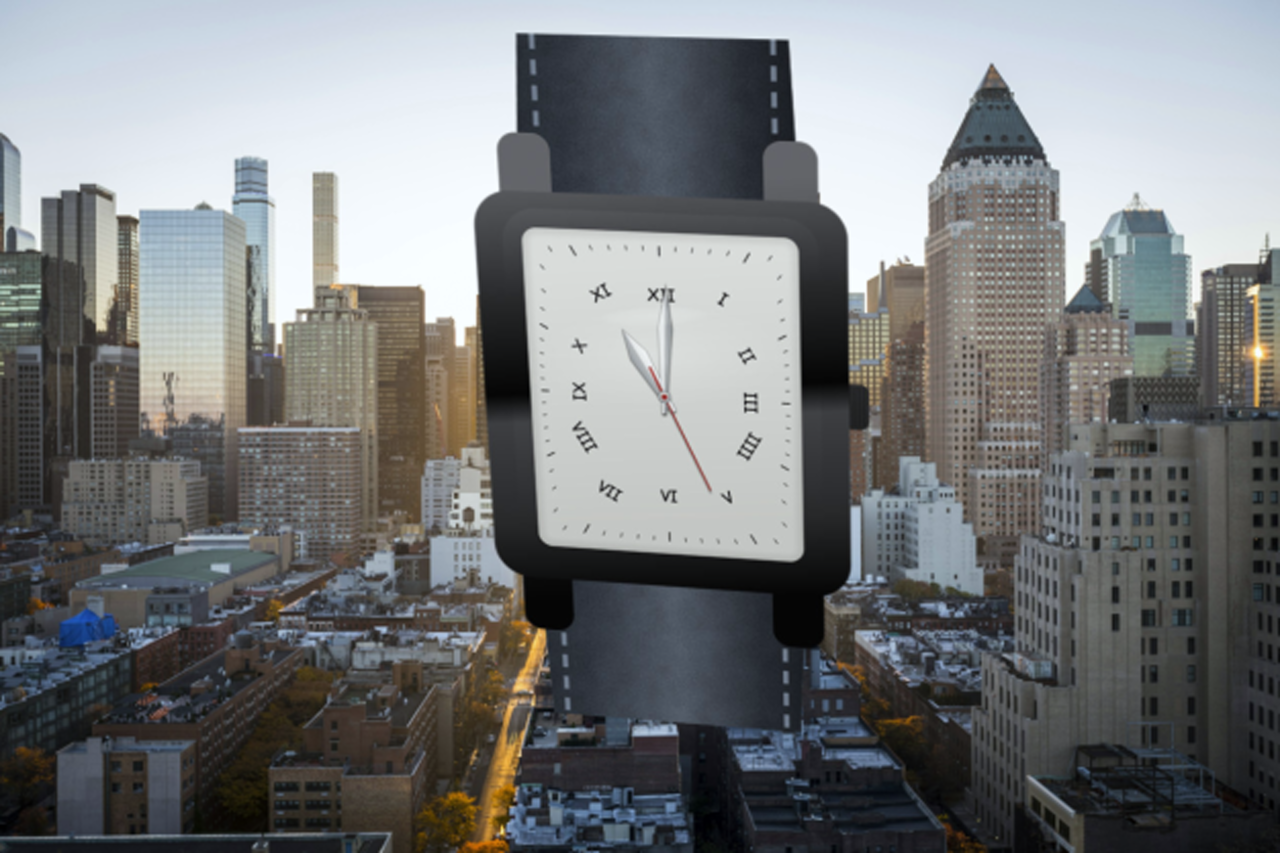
11:00:26
